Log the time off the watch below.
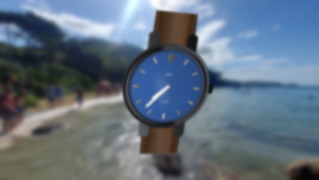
7:37
